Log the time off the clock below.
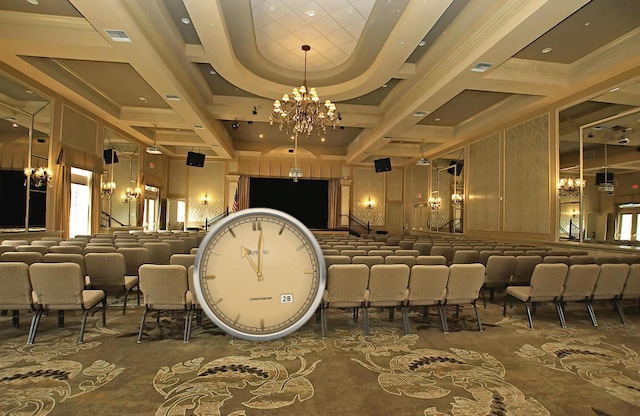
11:01
